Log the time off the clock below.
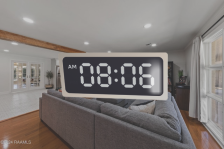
8:06
